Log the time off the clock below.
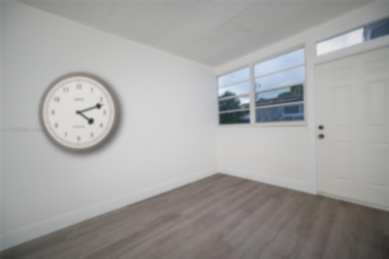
4:12
